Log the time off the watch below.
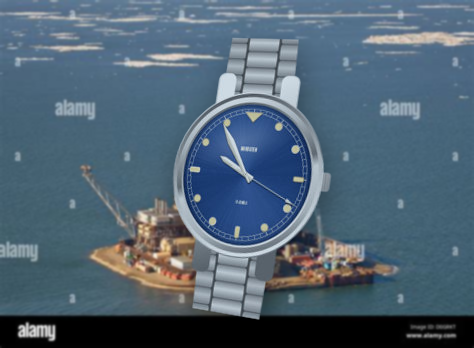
9:54:19
